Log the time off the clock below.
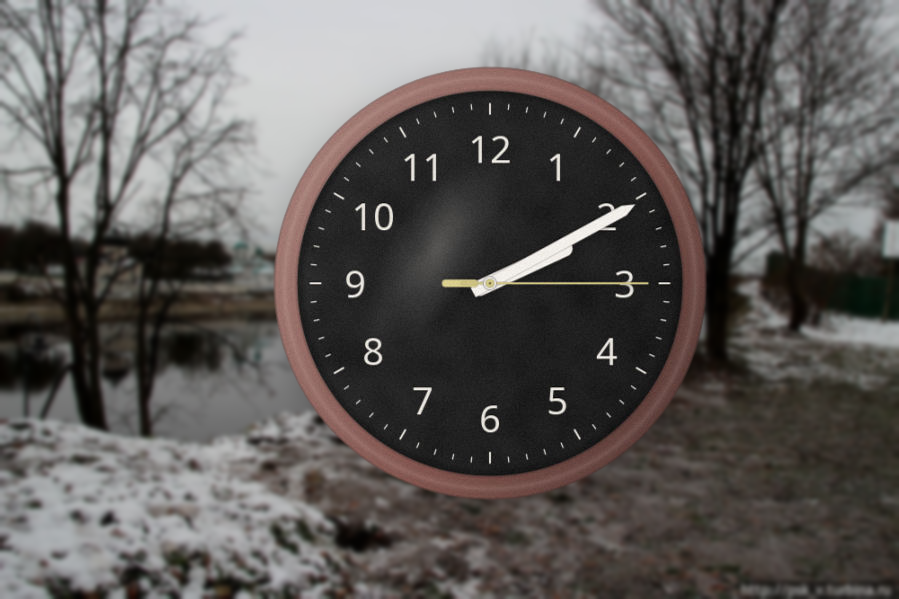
2:10:15
